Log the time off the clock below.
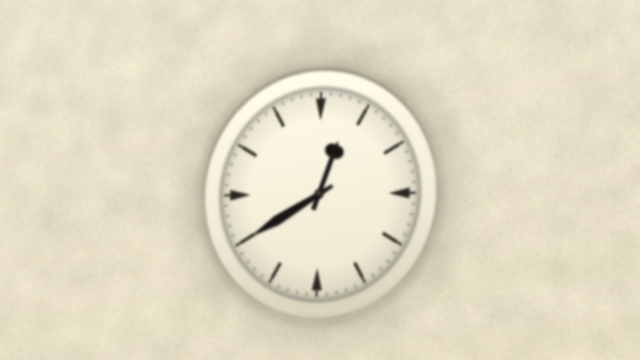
12:40
